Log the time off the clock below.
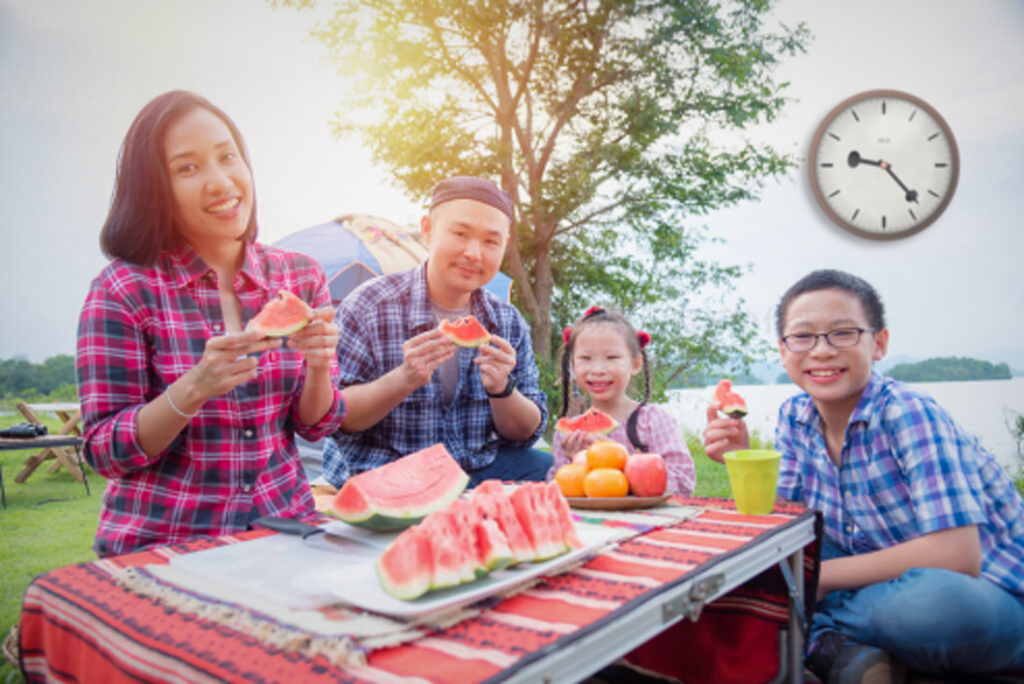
9:23
